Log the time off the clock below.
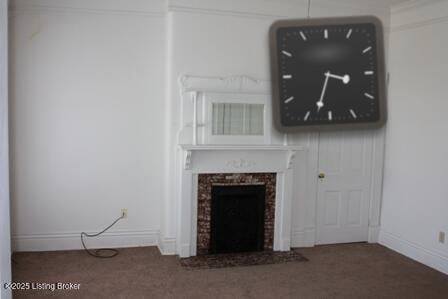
3:33
